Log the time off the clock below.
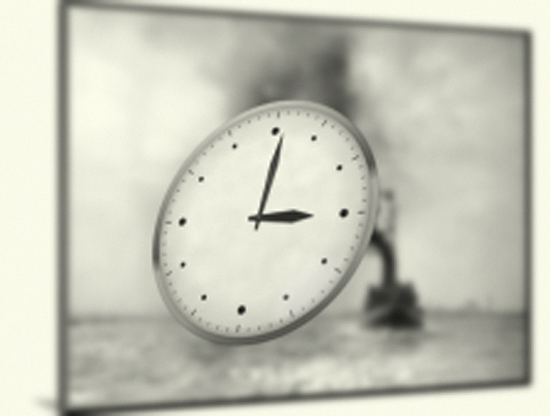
3:01
